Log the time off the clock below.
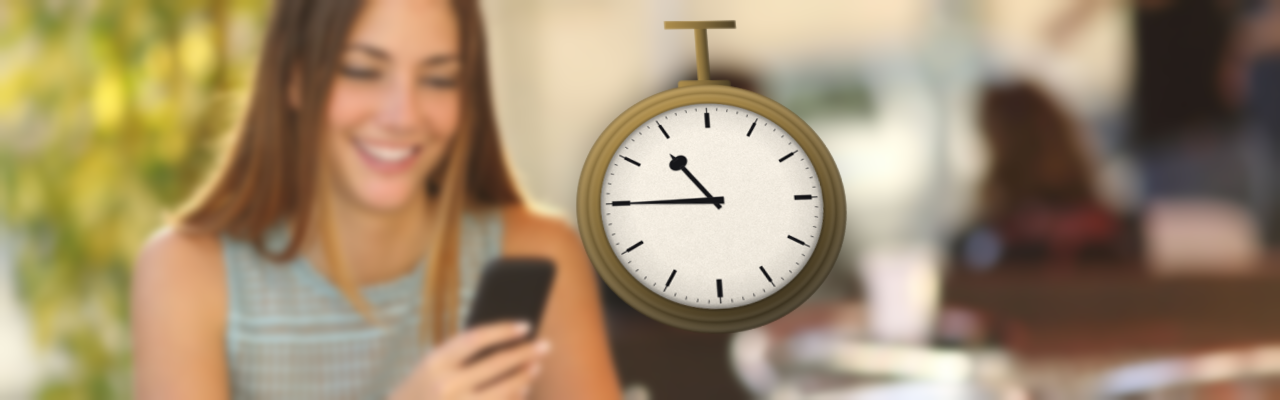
10:45
